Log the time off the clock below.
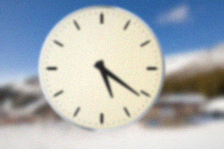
5:21
